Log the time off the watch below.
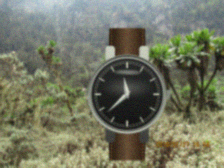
11:38
